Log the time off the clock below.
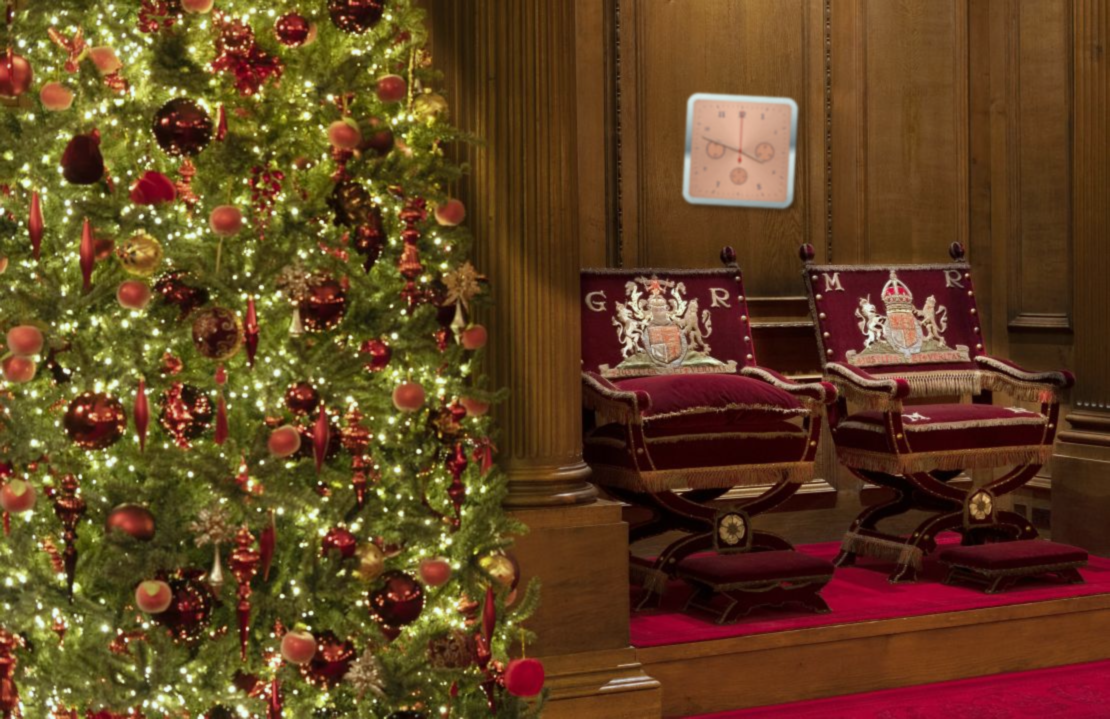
3:48
